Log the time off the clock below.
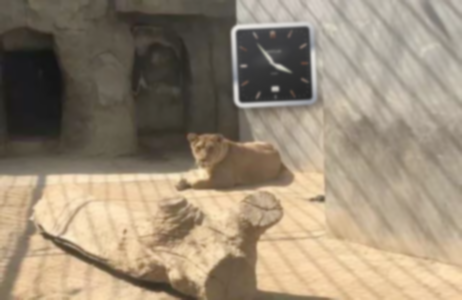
3:54
